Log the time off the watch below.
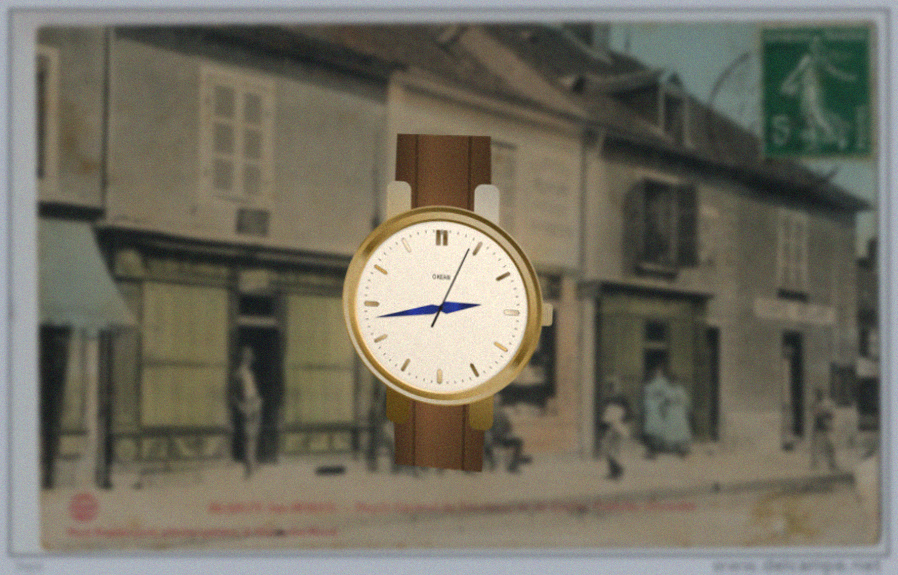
2:43:04
